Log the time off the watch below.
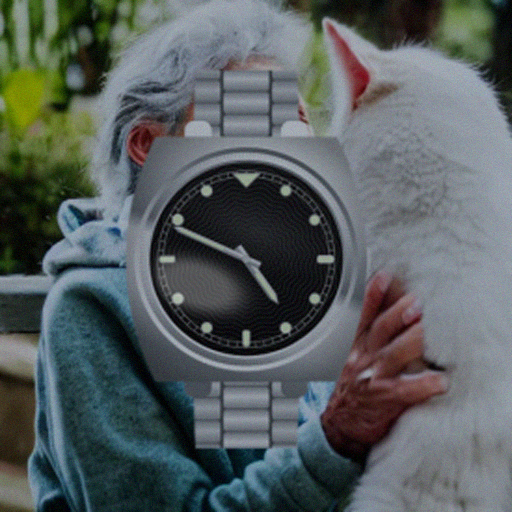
4:49
